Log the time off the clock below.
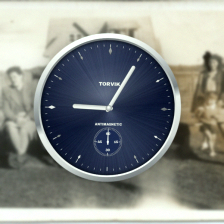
9:05
